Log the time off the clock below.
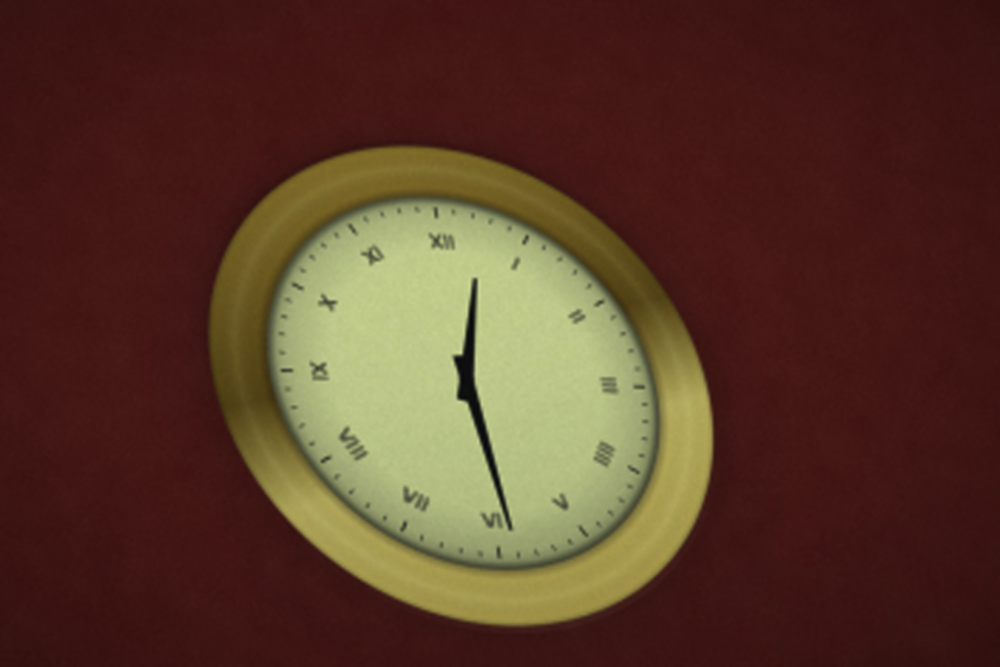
12:29
